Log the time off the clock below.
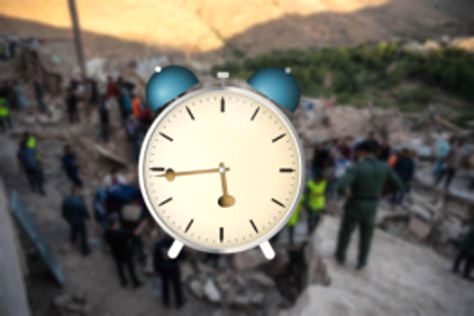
5:44
